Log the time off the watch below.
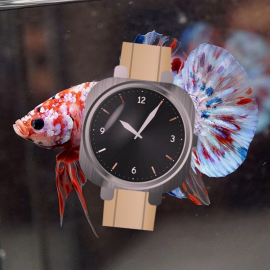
10:05
